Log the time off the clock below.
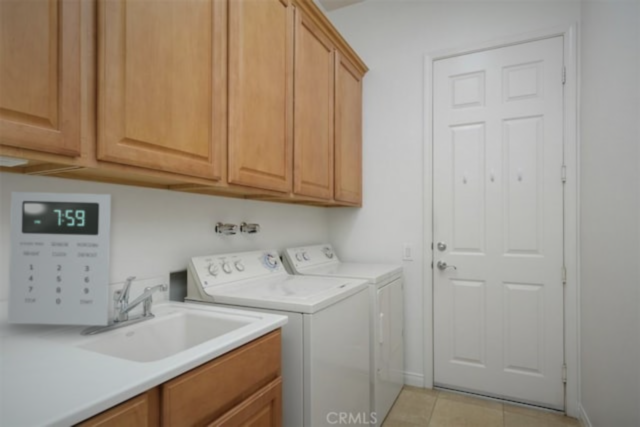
7:59
